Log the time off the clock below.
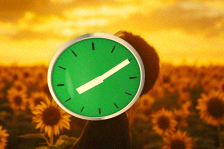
8:10
